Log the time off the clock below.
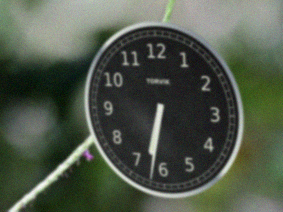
6:32
